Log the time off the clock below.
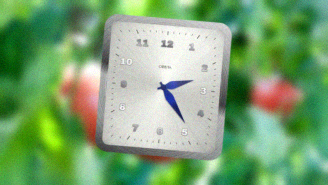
2:24
